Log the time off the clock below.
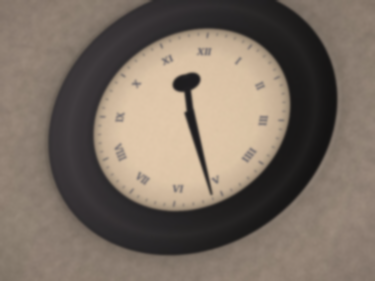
11:26
